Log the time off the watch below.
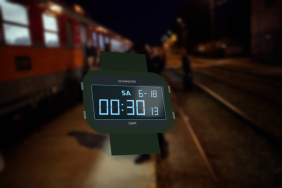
0:30:13
